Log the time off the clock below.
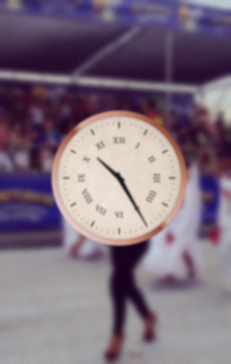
10:25
